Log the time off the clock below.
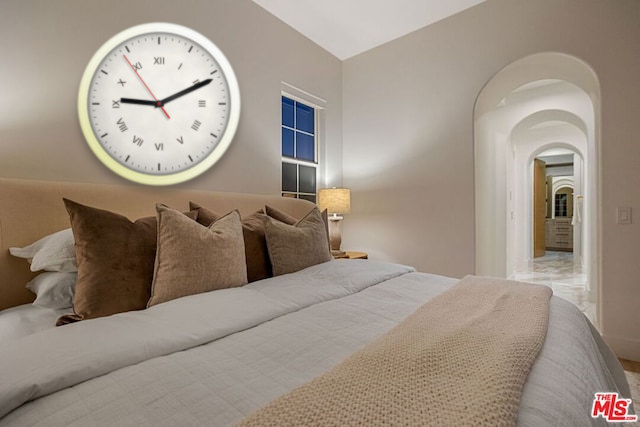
9:10:54
